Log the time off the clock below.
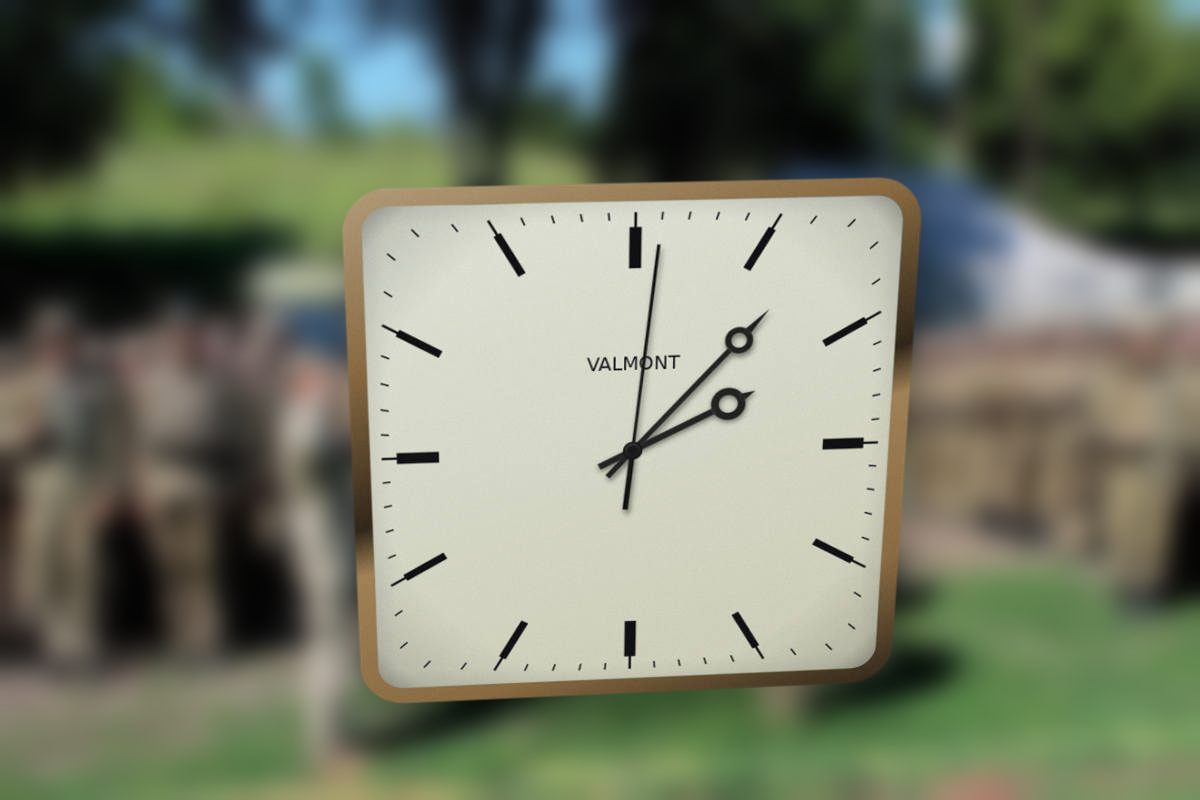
2:07:01
